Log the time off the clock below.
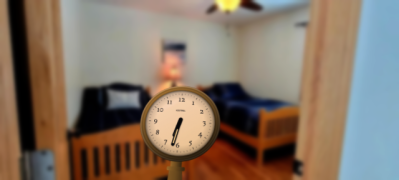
6:32
